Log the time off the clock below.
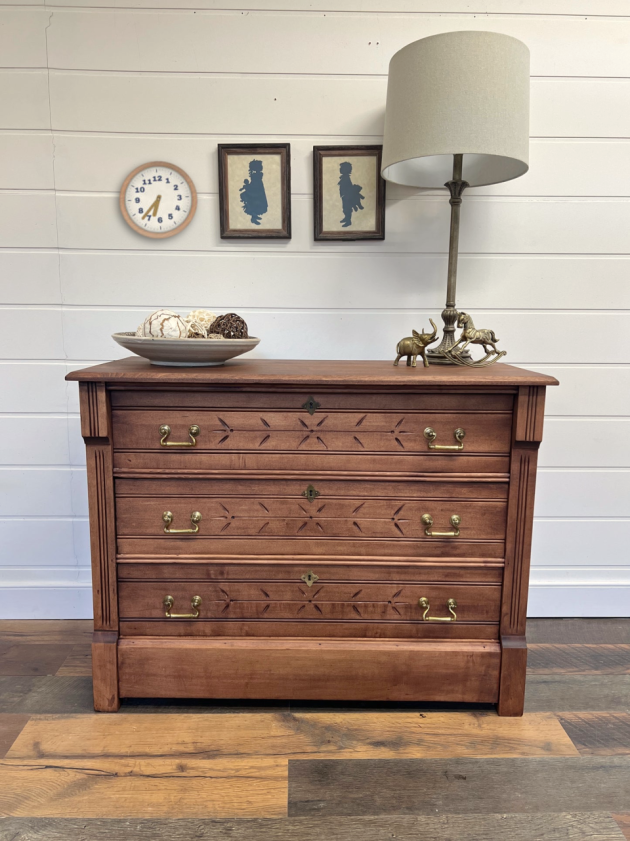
6:37
